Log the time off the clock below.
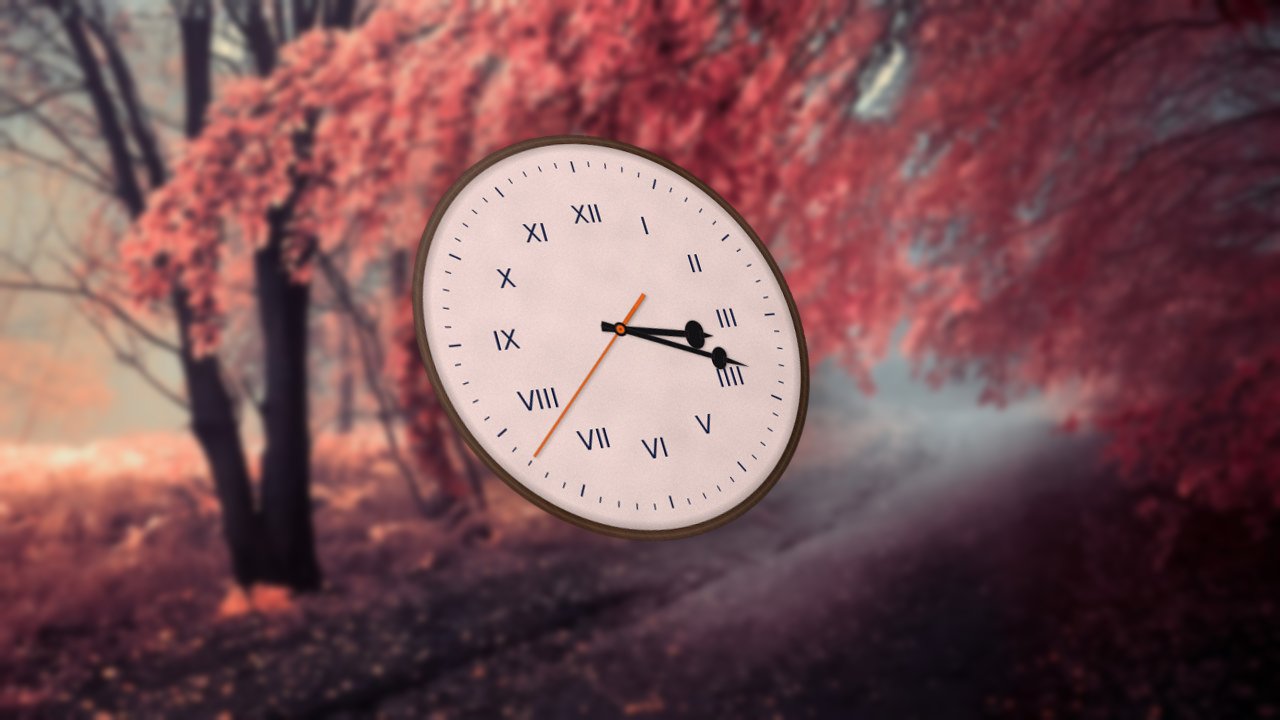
3:18:38
